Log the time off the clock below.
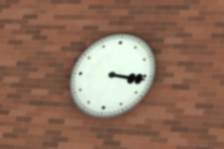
3:16
